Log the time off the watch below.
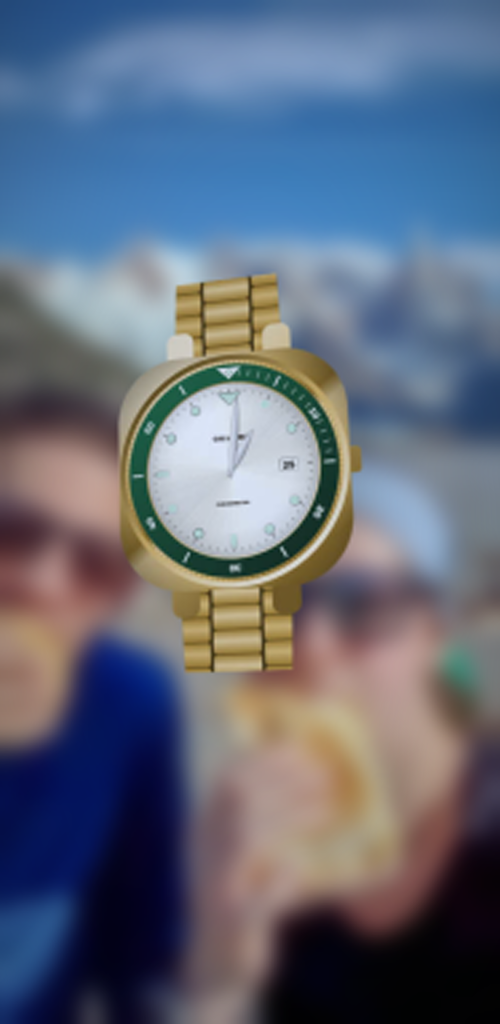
1:01
